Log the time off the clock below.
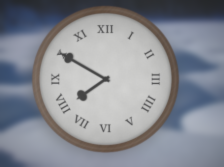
7:50
